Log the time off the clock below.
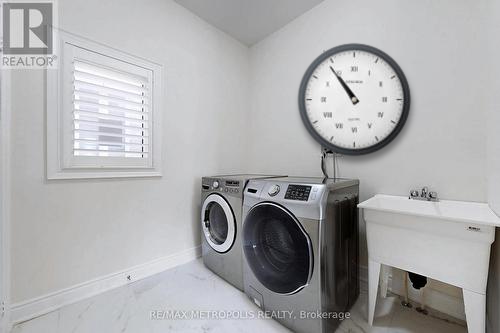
10:54
